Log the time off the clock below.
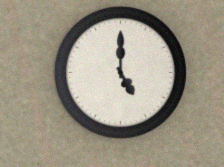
5:00
